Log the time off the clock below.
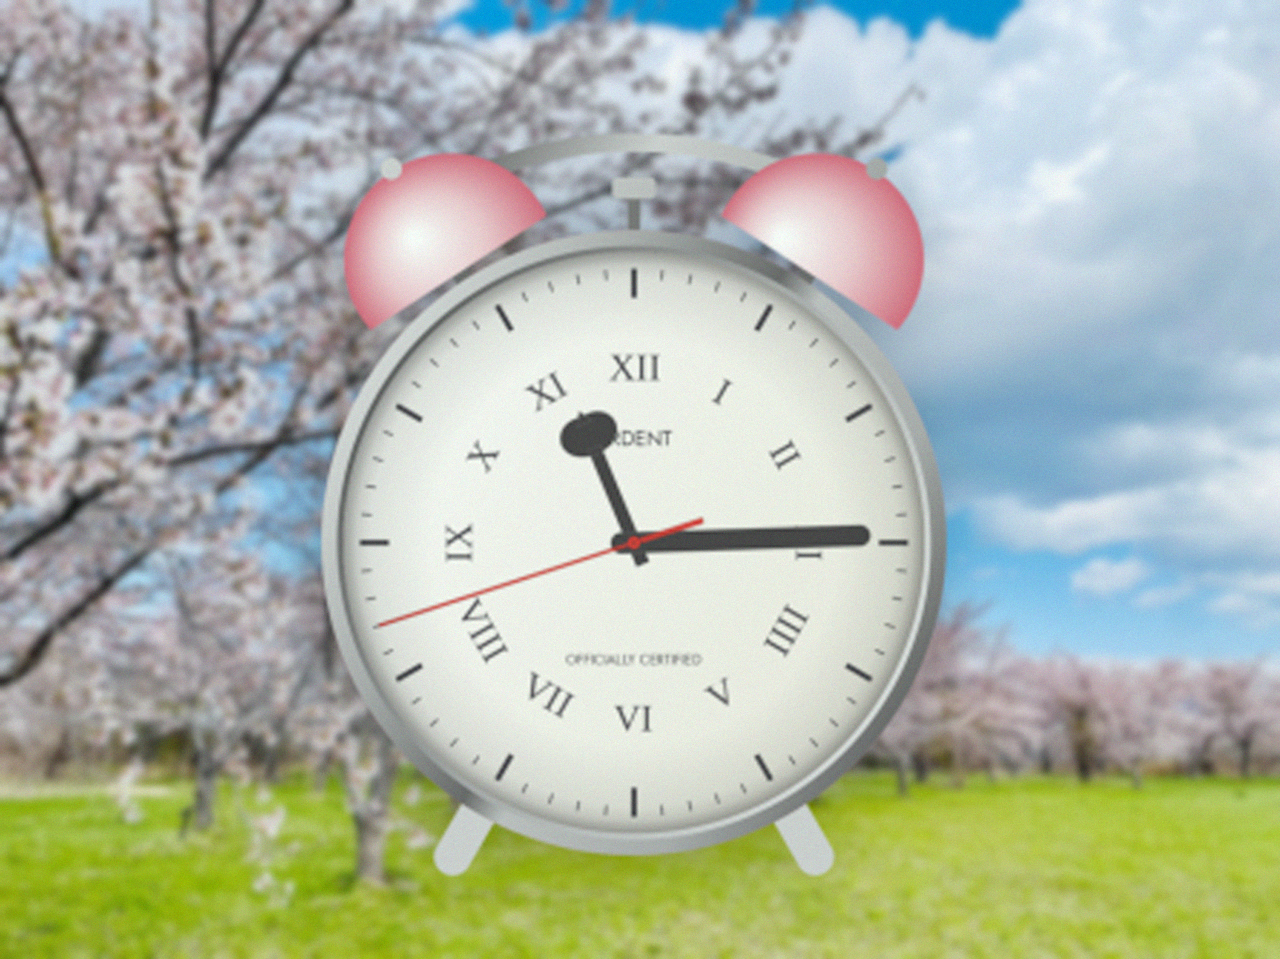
11:14:42
